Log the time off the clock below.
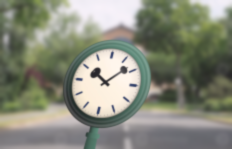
10:08
